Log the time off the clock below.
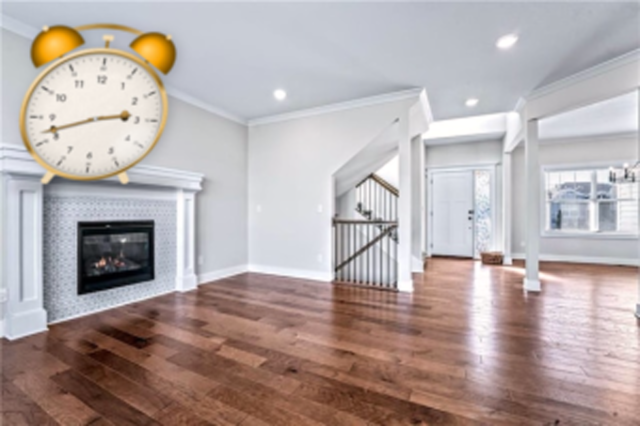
2:42
